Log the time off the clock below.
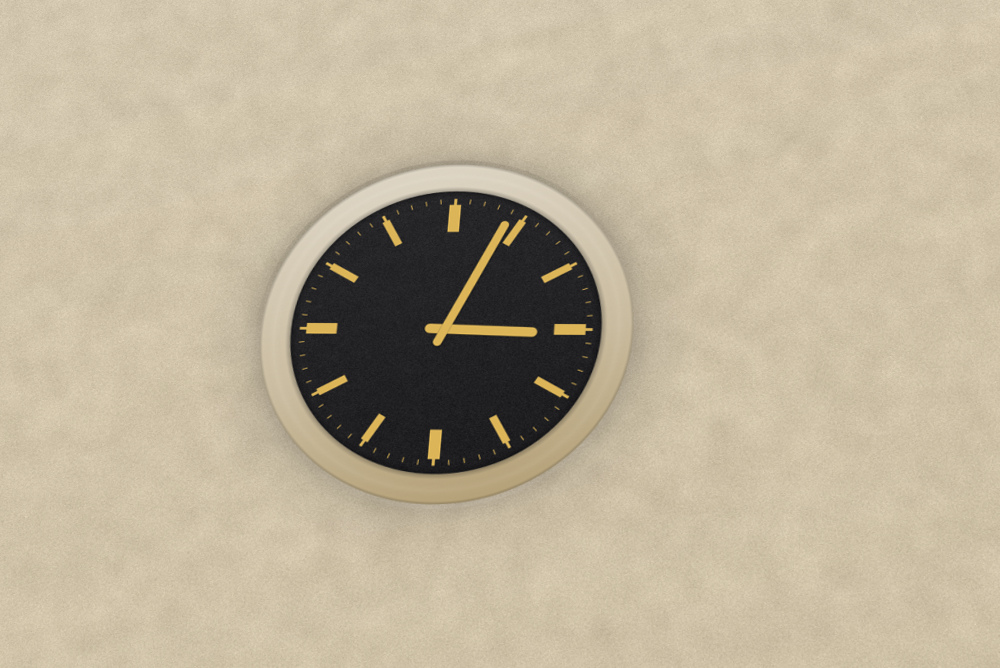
3:04
